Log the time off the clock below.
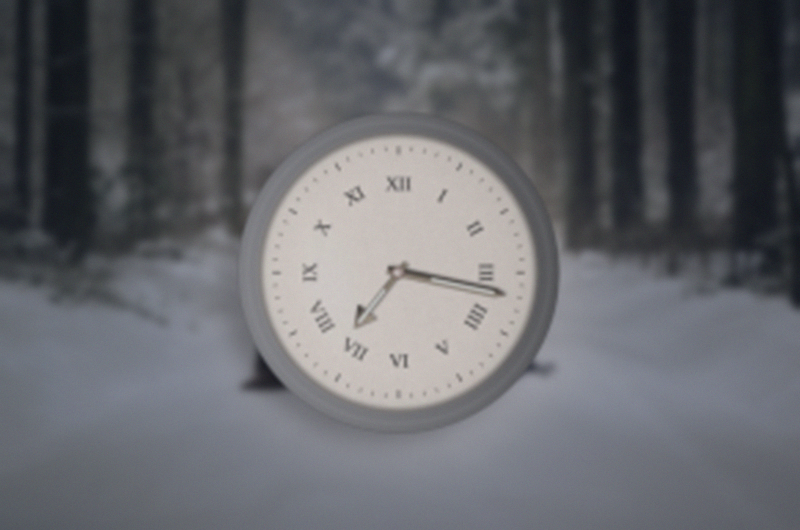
7:17
